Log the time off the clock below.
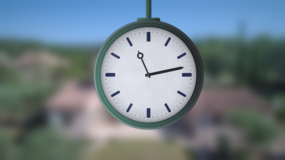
11:13
